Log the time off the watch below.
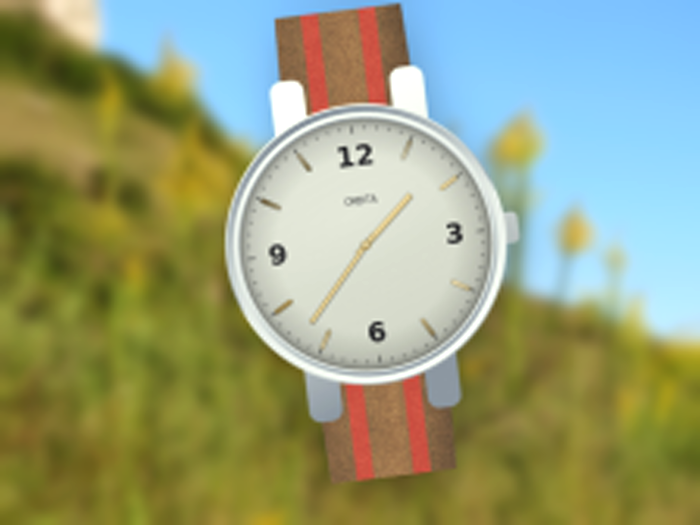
1:37
